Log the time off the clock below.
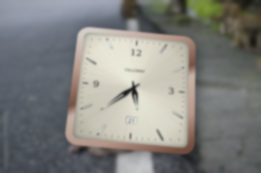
5:38
